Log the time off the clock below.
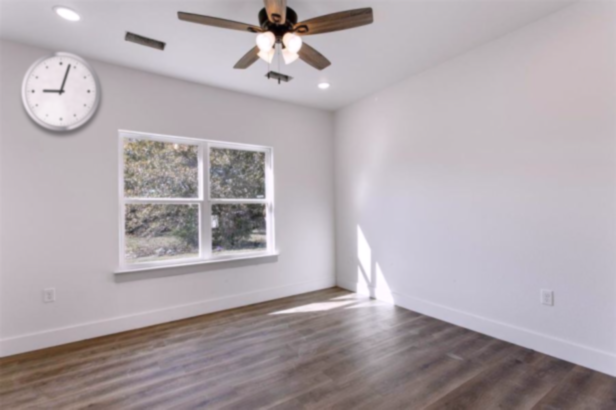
9:03
